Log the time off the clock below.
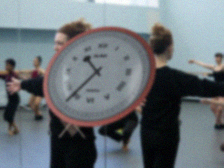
10:36
